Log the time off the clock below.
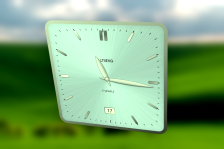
11:16
